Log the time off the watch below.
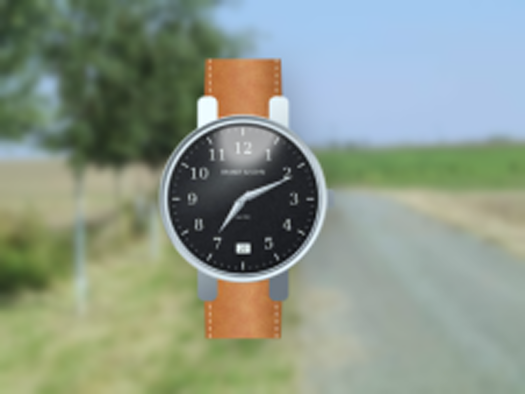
7:11
